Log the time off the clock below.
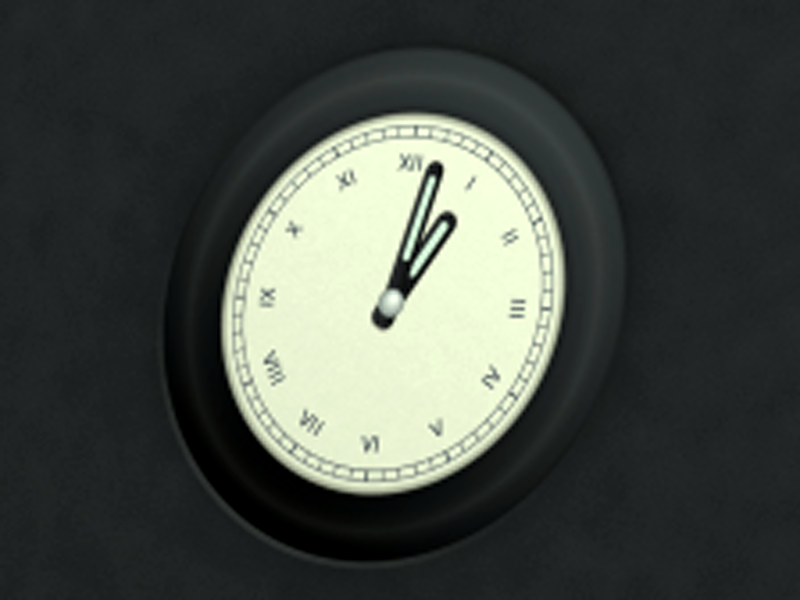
1:02
